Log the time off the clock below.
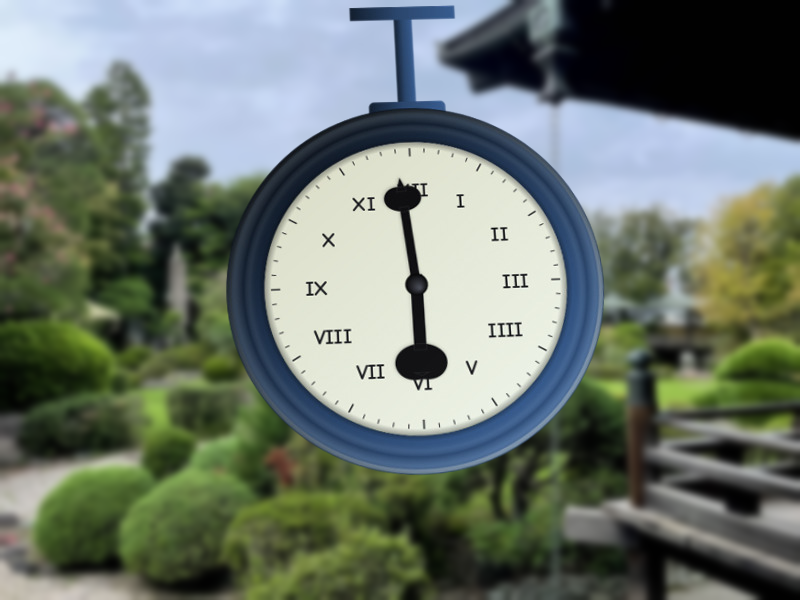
5:59
